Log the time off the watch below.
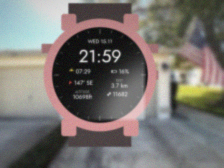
21:59
